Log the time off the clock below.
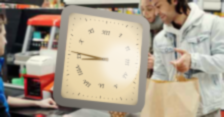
8:46
